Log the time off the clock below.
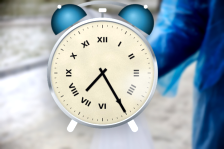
7:25
